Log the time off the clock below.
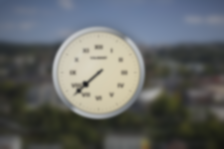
7:38
